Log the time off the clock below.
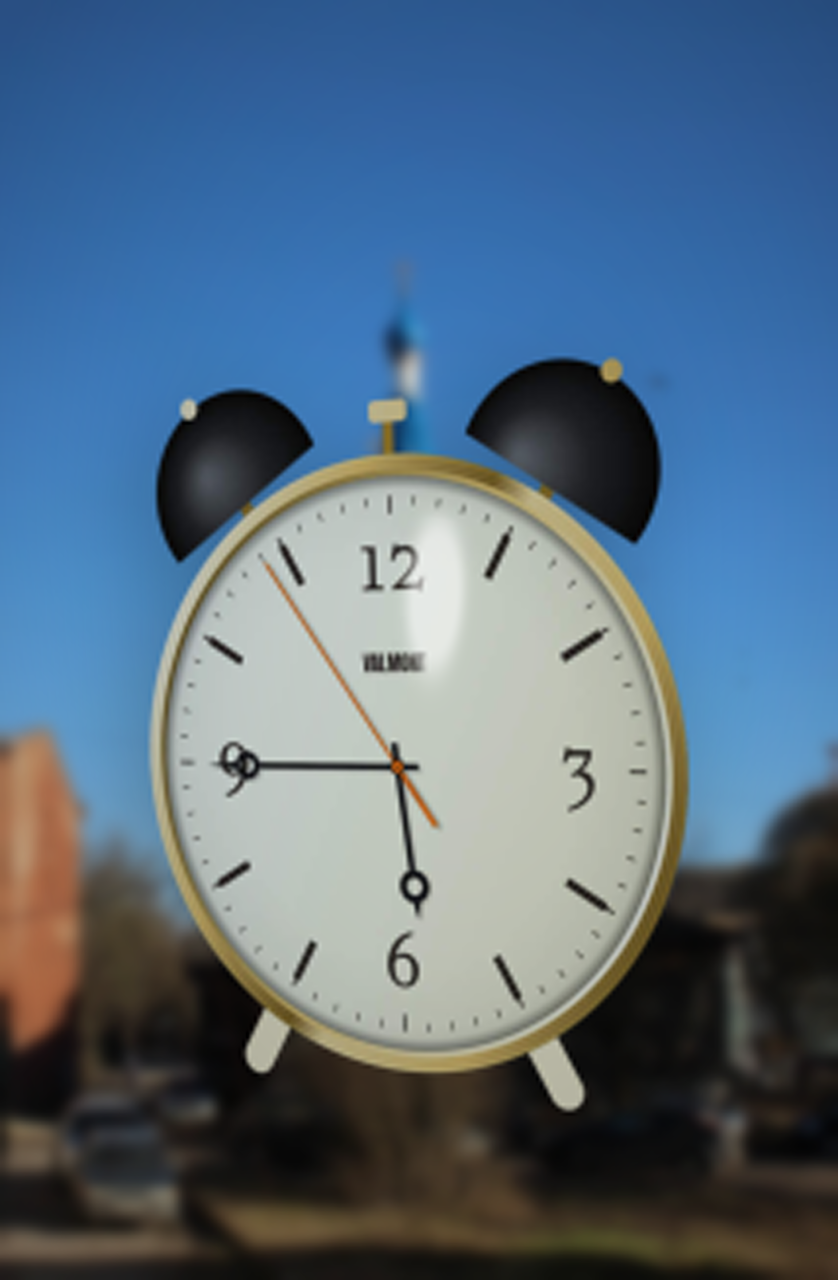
5:44:54
